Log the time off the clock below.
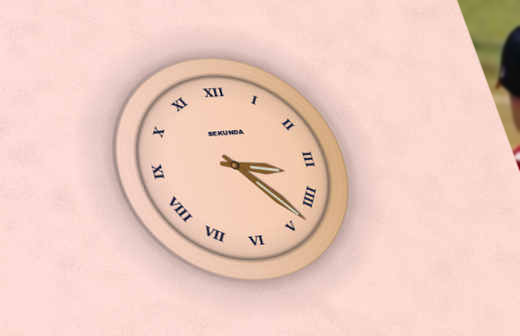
3:23
